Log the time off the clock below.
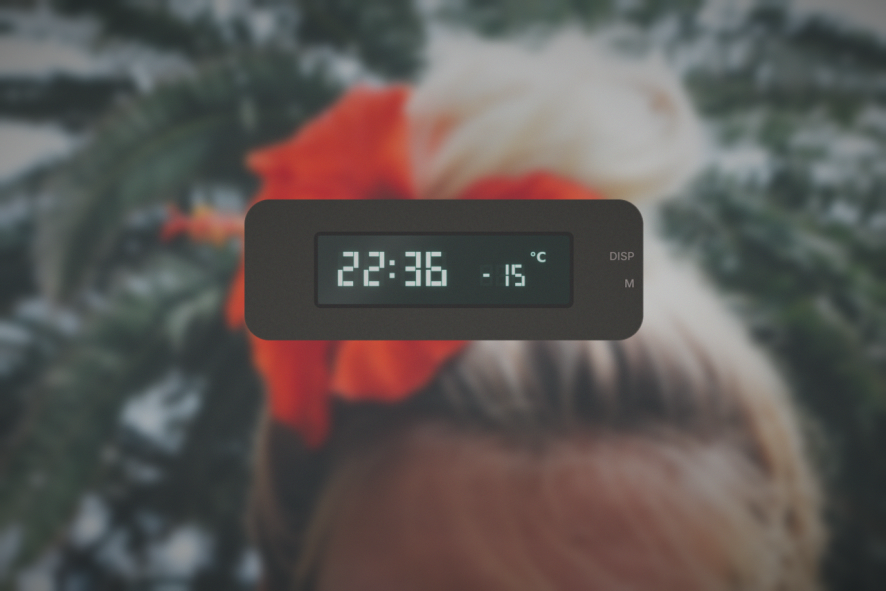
22:36
